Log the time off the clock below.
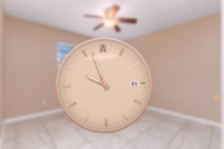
9:57
